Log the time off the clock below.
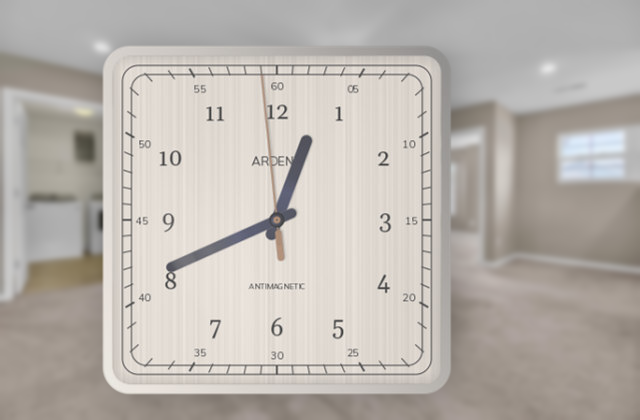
12:40:59
